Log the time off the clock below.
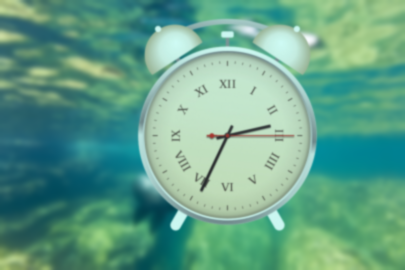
2:34:15
